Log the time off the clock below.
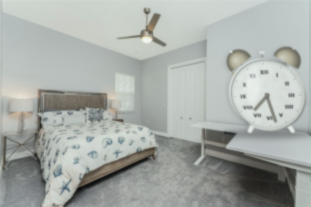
7:28
